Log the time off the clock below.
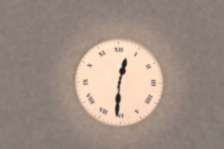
12:31
